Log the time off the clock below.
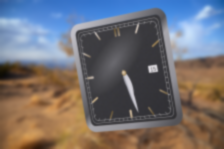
5:28
